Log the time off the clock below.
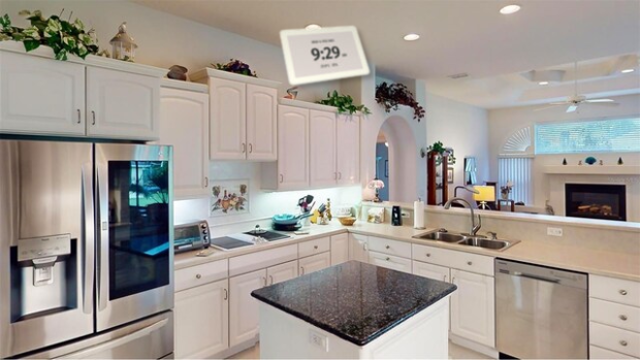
9:29
